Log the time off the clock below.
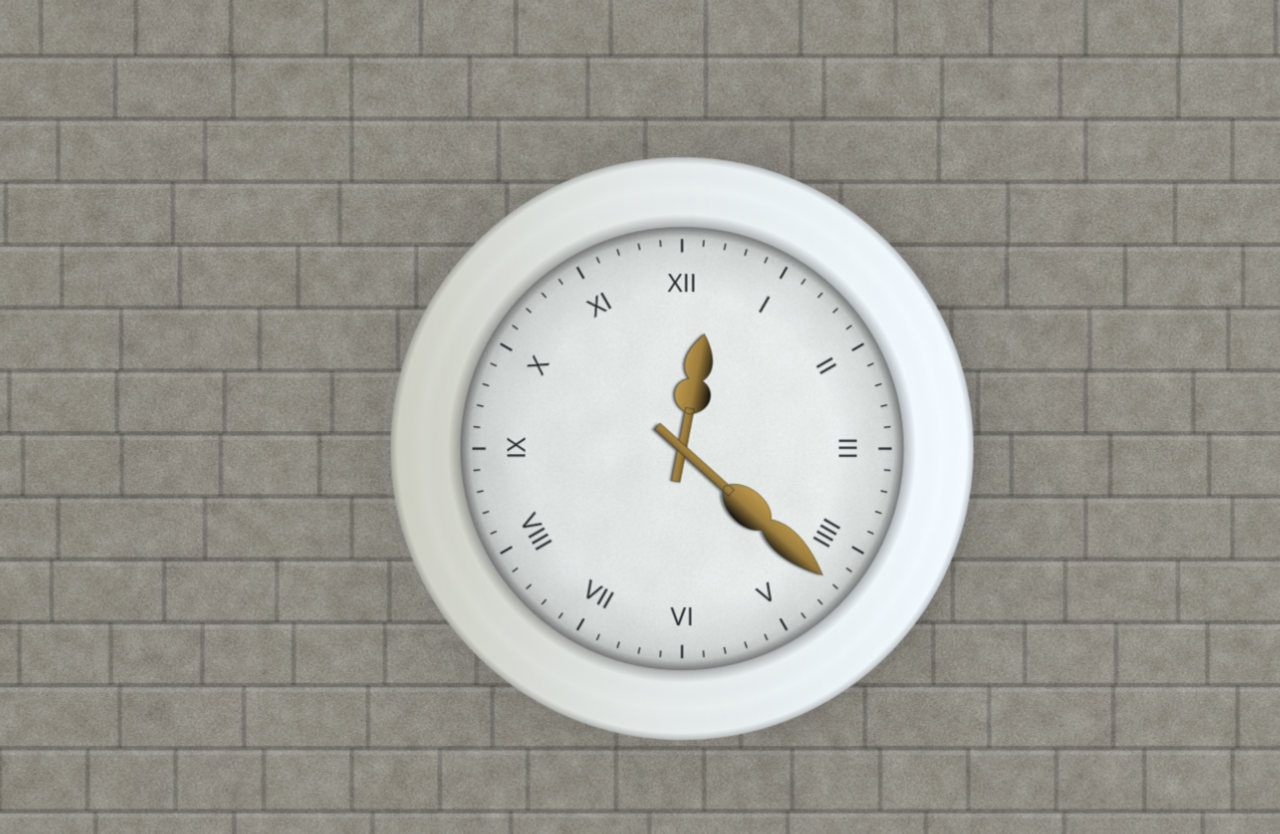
12:22
